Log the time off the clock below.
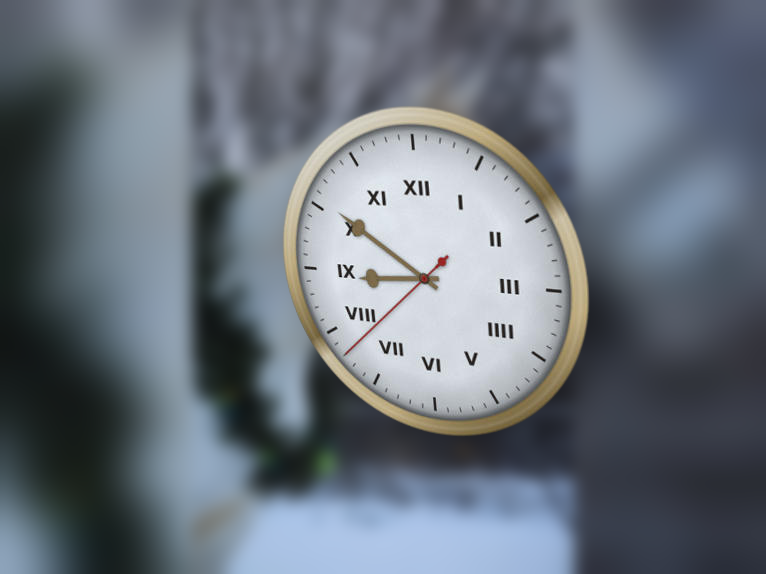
8:50:38
